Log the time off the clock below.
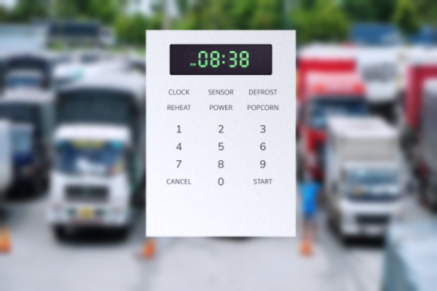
8:38
